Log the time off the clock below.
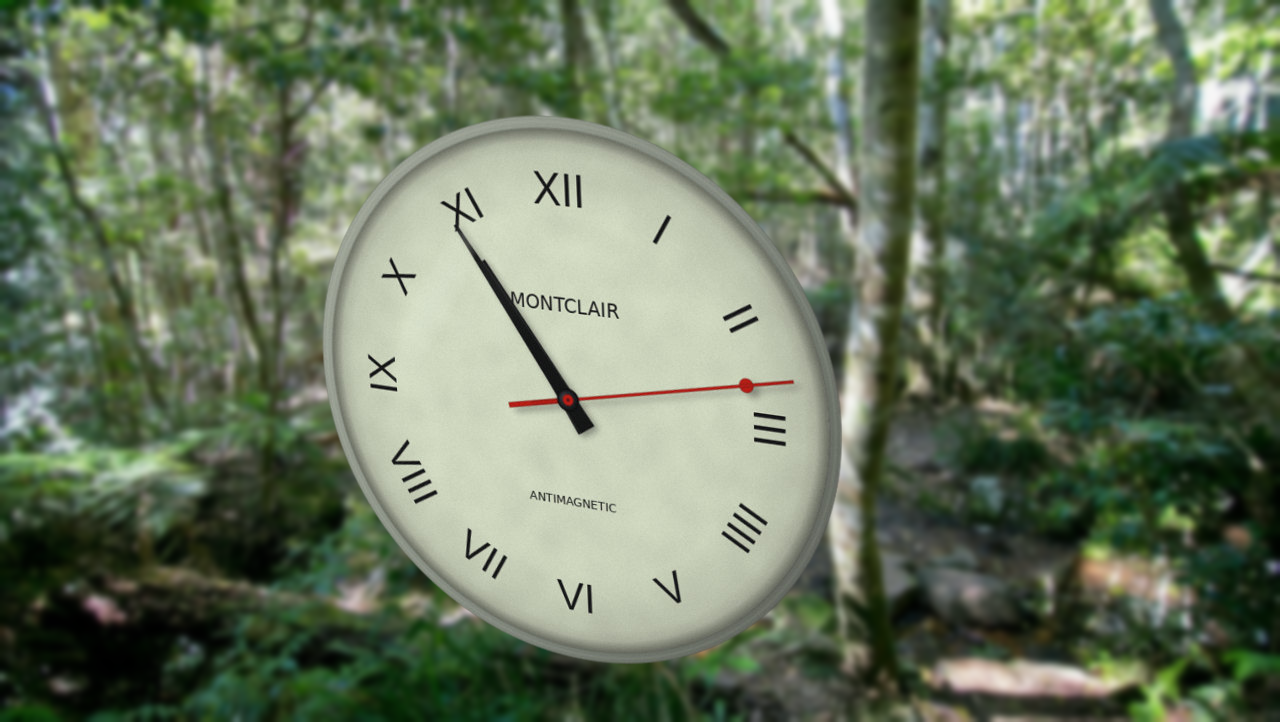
10:54:13
